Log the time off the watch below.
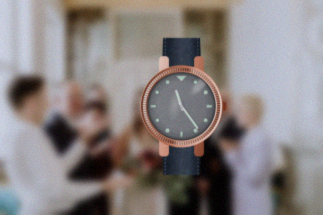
11:24
